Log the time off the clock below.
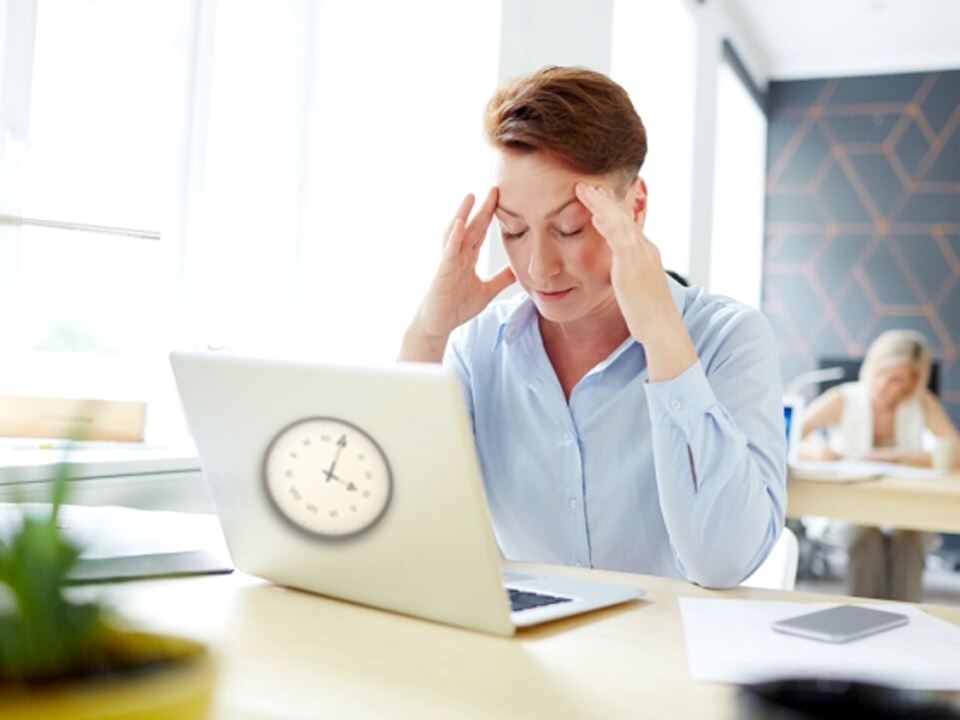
4:04
